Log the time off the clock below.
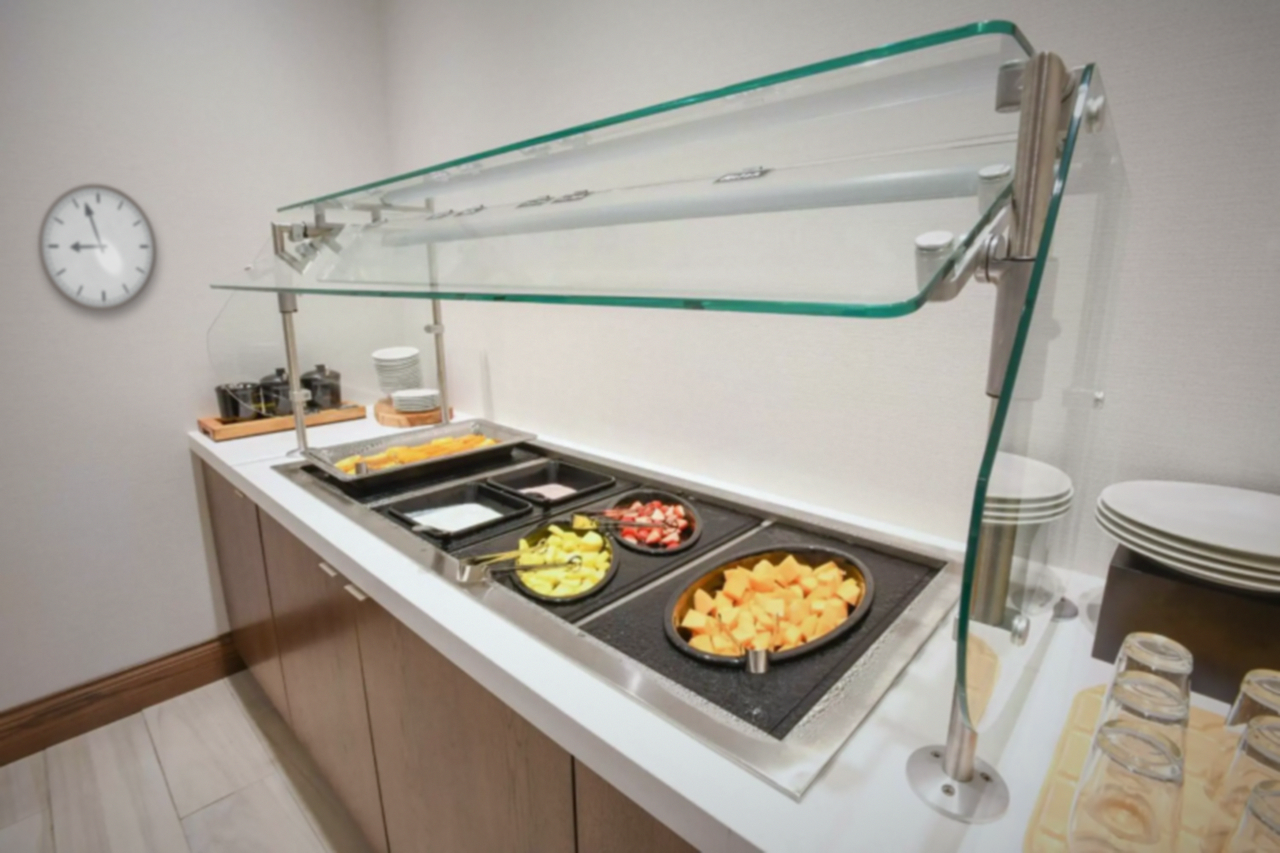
8:57
